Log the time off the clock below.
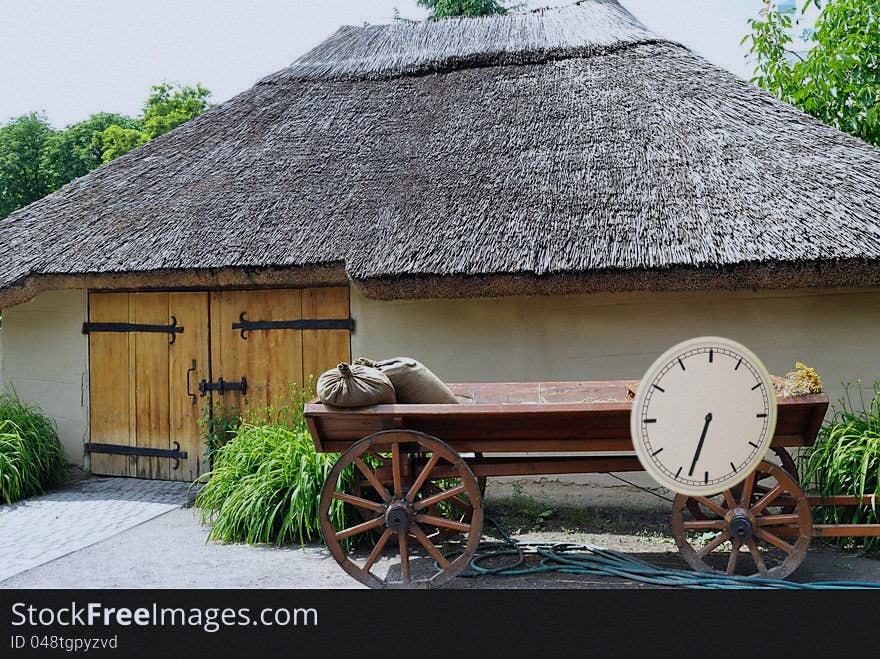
6:33
